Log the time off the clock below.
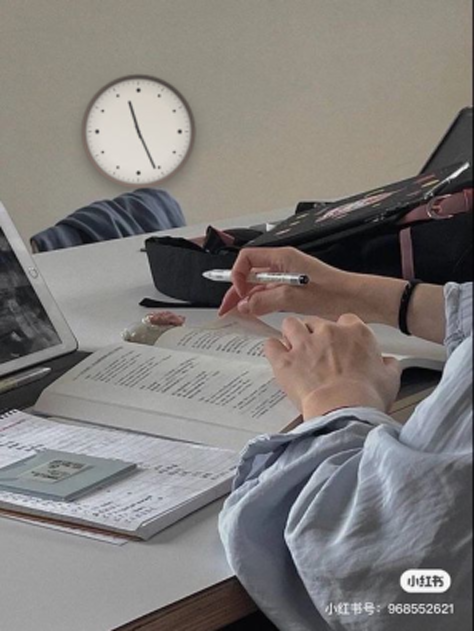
11:26
